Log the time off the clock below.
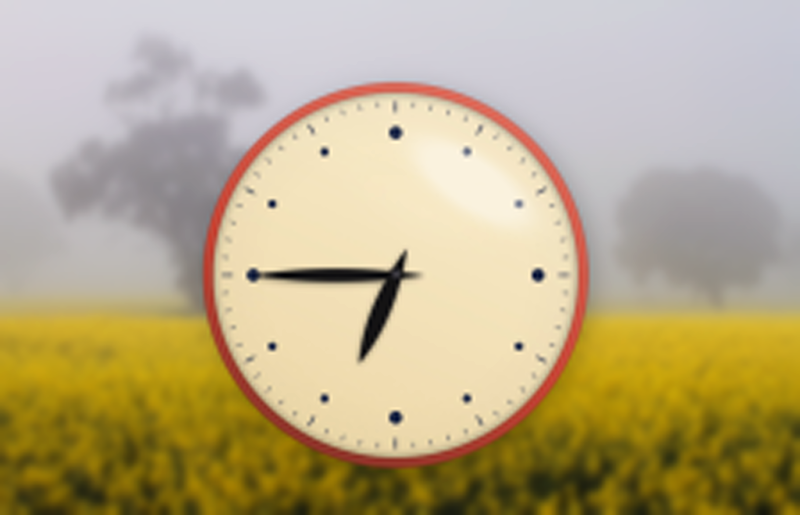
6:45
